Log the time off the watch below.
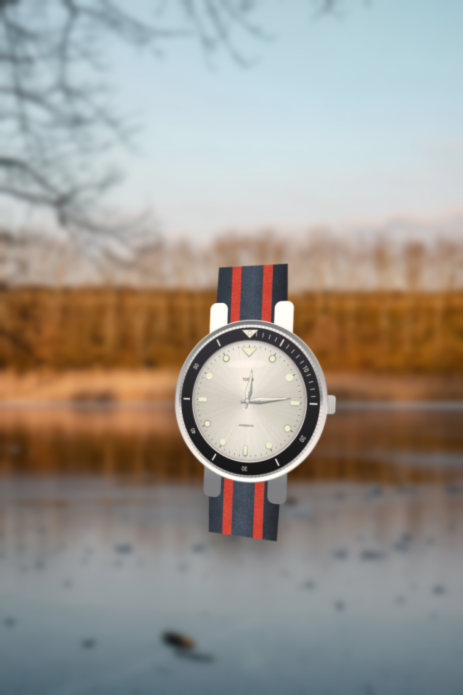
12:14
